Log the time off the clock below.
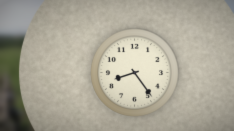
8:24
